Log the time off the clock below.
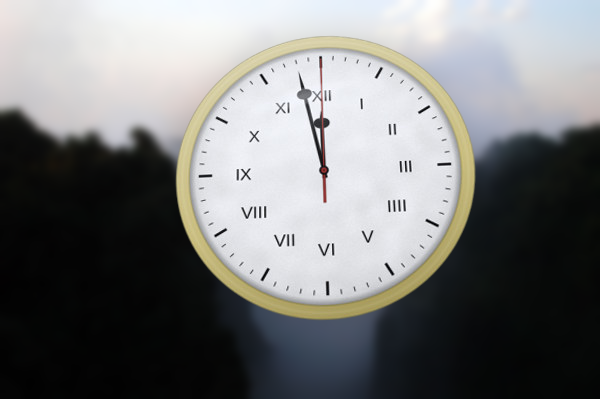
11:58:00
